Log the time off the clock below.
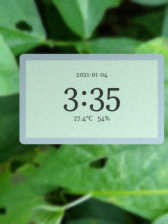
3:35
